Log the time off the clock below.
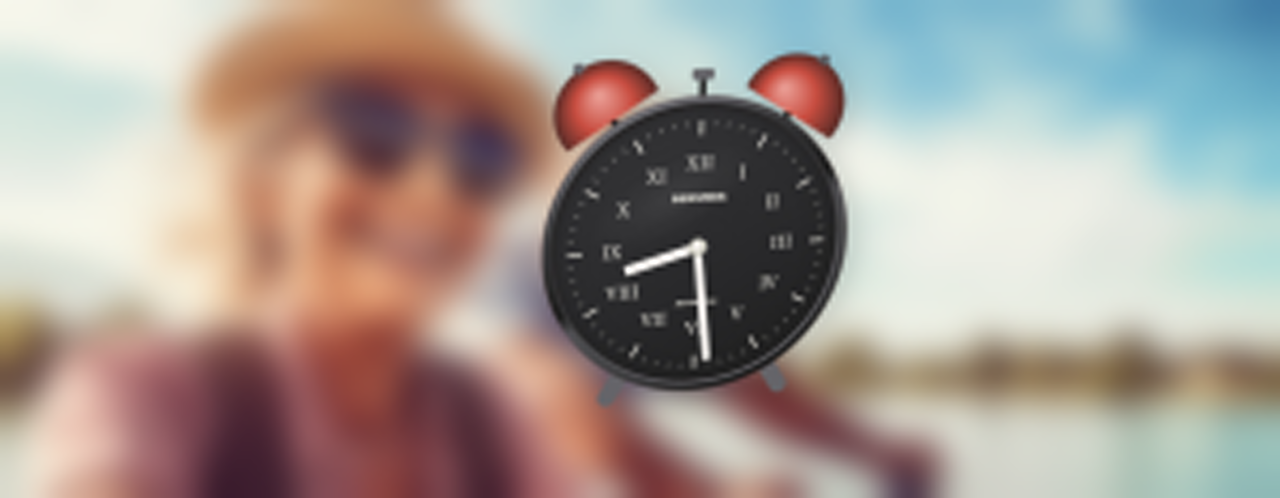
8:29
